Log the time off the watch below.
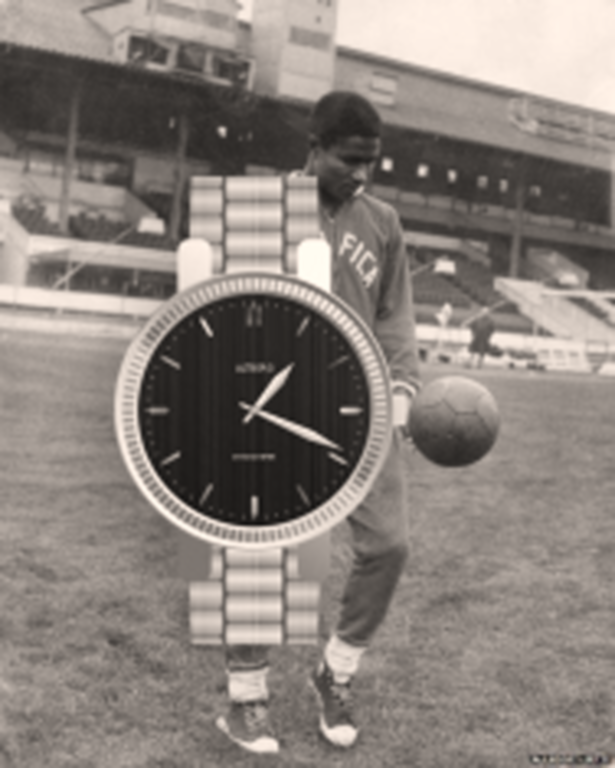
1:19
